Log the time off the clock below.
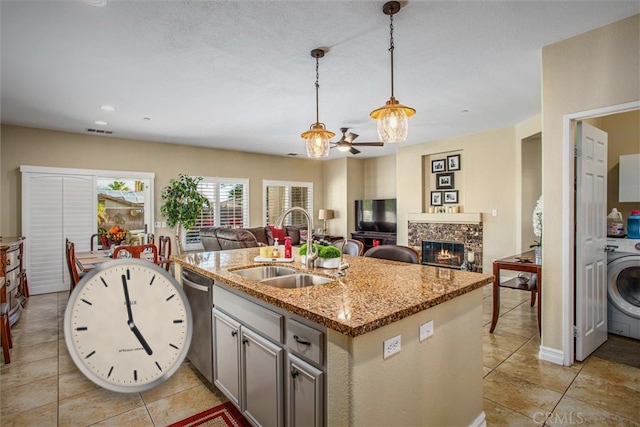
4:59
